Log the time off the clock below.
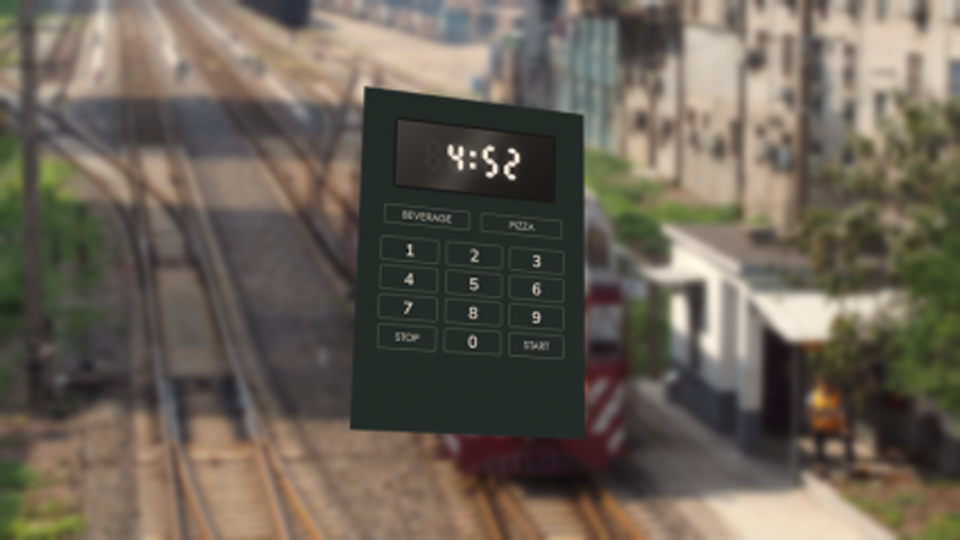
4:52
